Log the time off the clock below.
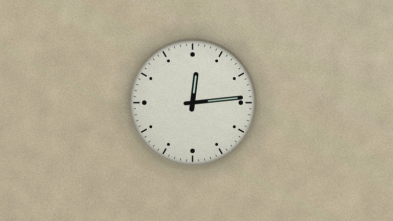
12:14
